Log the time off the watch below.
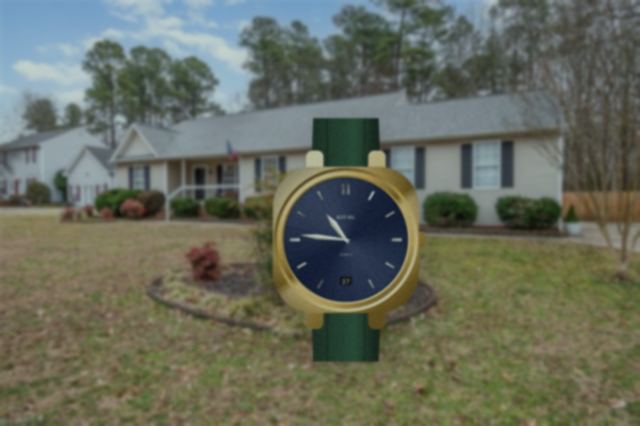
10:46
